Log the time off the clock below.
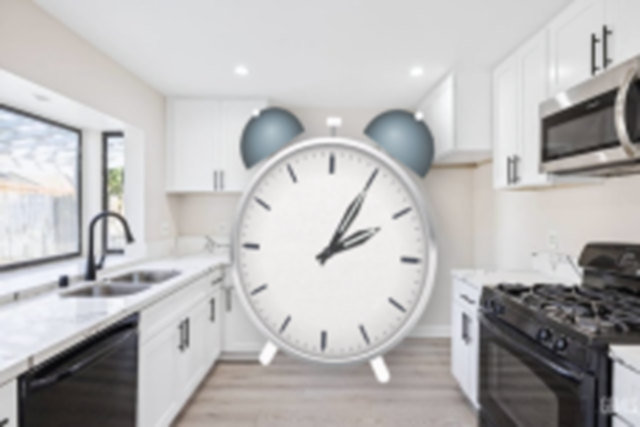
2:05
